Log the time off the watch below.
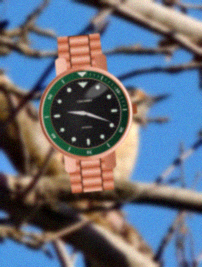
9:19
